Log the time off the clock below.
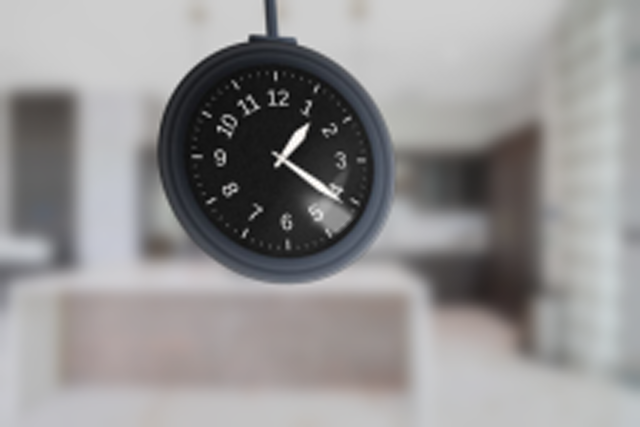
1:21
